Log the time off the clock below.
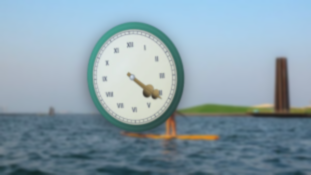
4:21
